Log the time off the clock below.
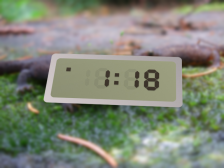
1:18
